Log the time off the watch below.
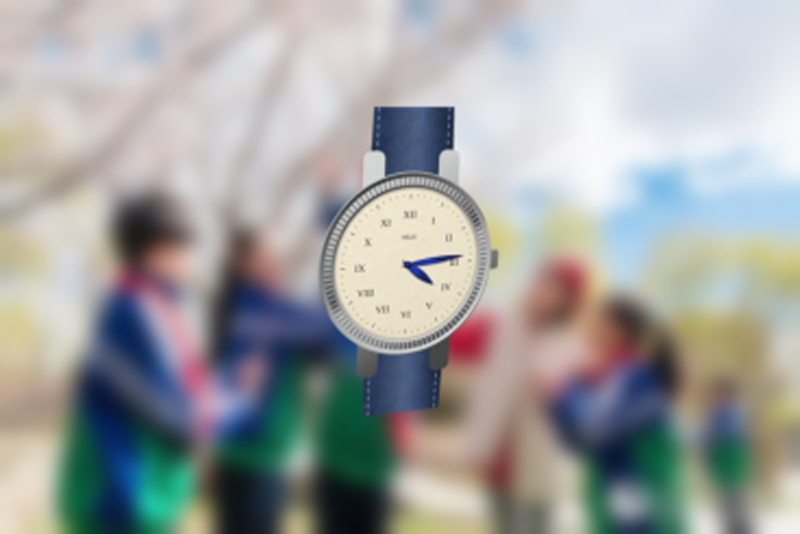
4:14
